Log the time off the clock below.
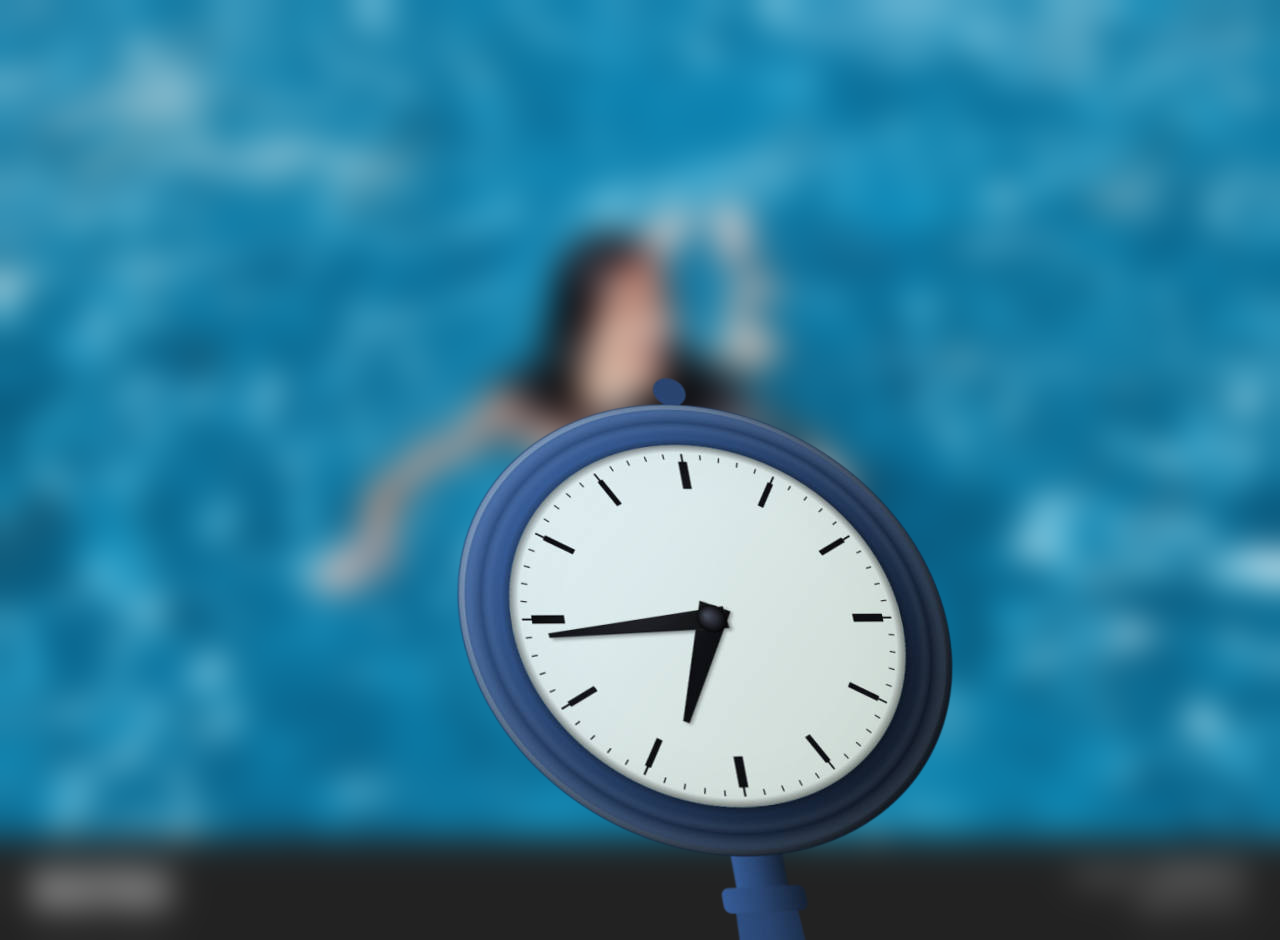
6:44
